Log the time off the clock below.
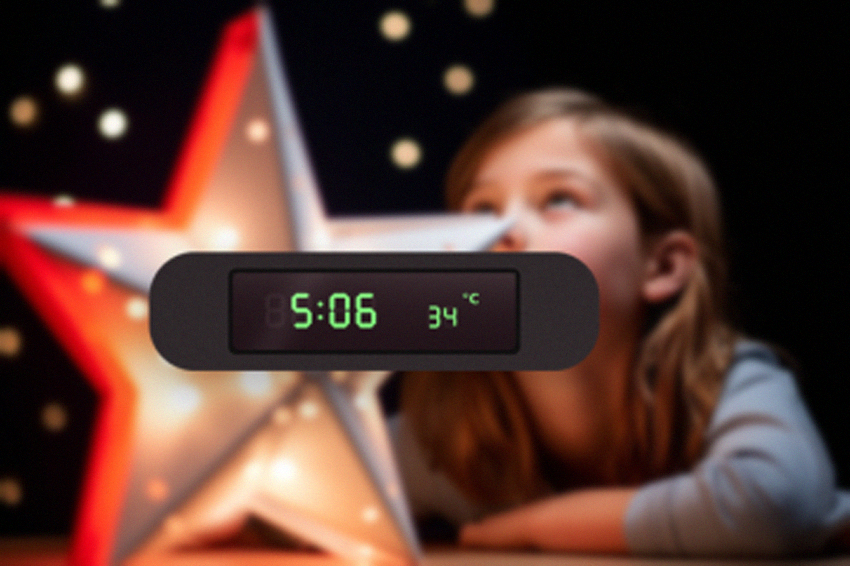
5:06
